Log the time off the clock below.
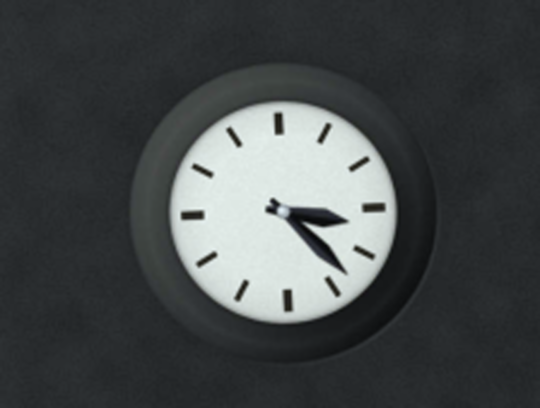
3:23
